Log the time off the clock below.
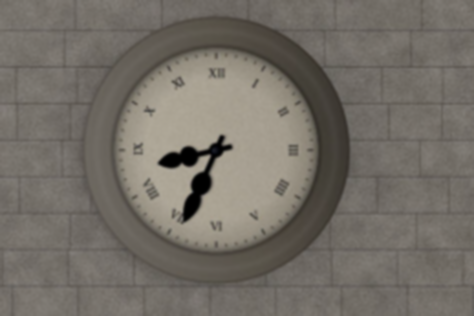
8:34
